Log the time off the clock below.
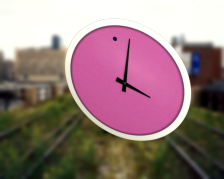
4:03
